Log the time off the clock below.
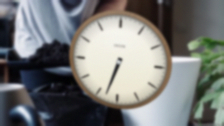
6:33
